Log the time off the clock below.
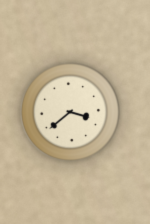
3:39
